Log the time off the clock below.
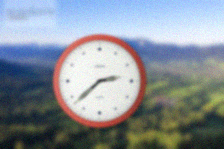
2:38
